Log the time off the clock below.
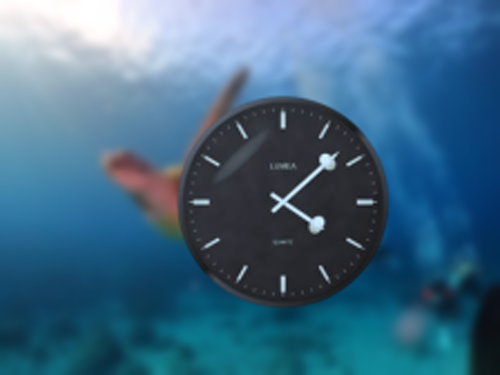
4:08
